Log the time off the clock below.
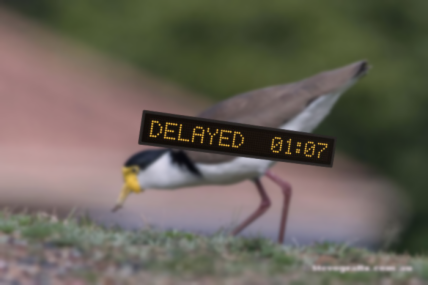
1:07
